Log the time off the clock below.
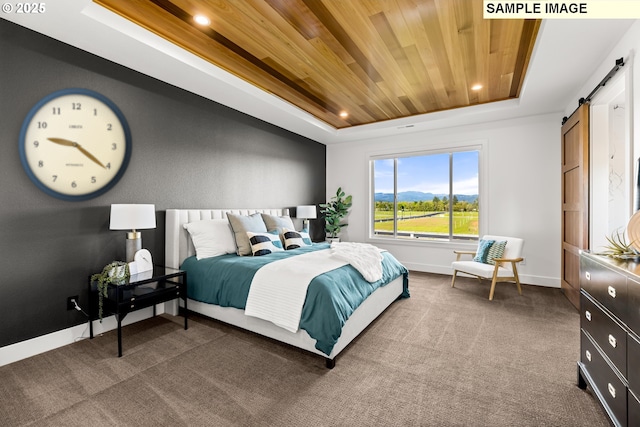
9:21
